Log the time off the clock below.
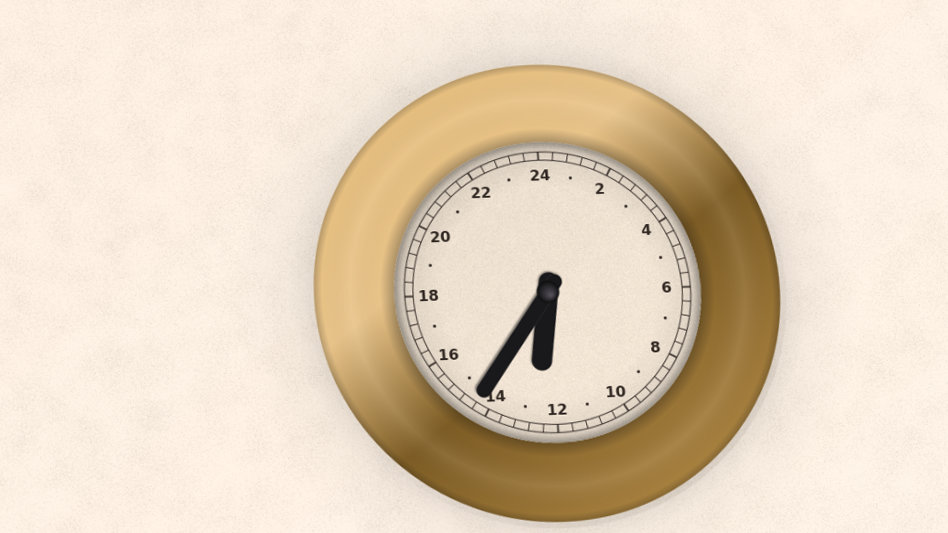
12:36
